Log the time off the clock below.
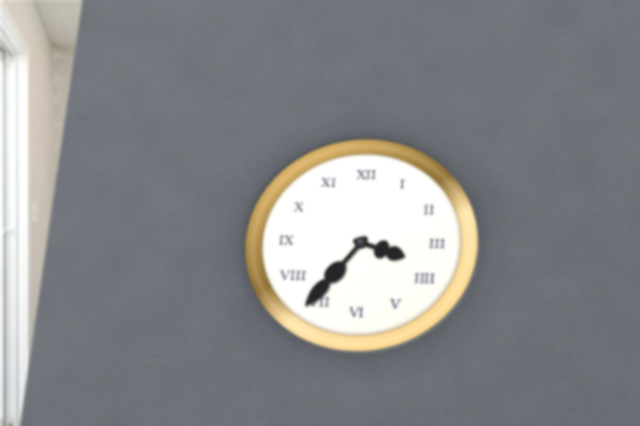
3:36
